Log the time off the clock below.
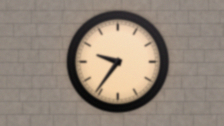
9:36
